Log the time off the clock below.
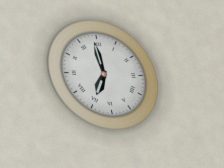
6:59
